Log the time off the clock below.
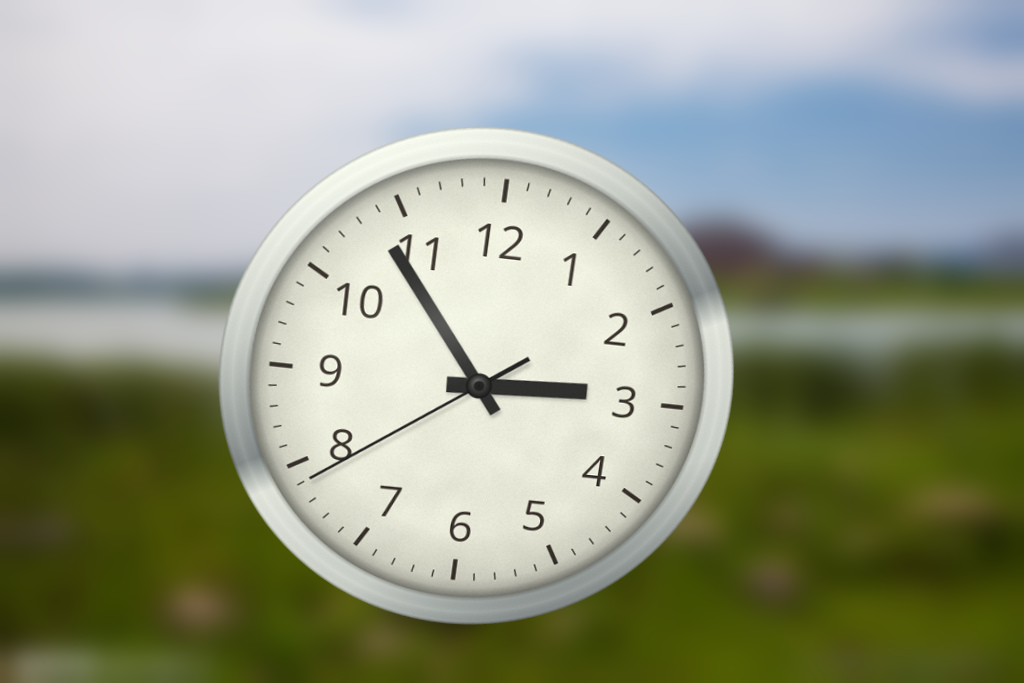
2:53:39
